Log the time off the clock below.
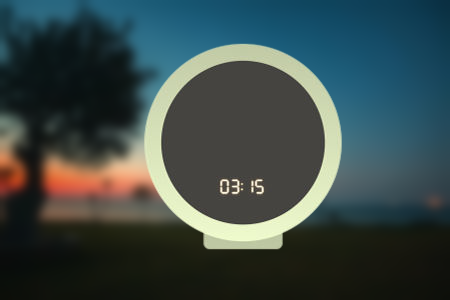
3:15
